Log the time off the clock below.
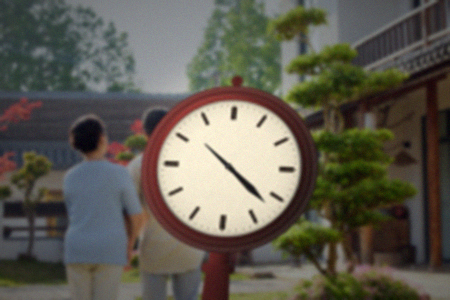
10:22
